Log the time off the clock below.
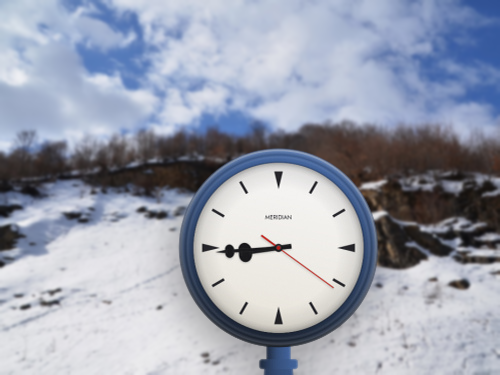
8:44:21
